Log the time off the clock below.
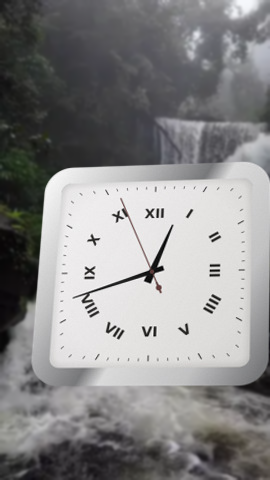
12:41:56
